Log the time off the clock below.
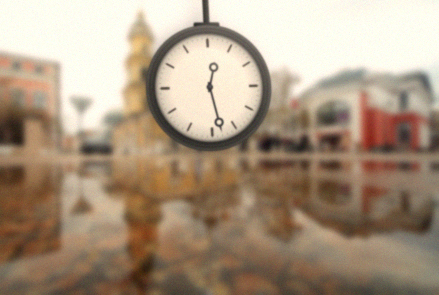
12:28
